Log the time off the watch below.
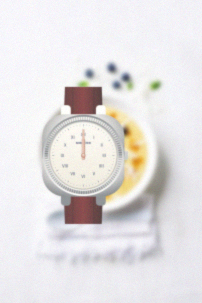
12:00
